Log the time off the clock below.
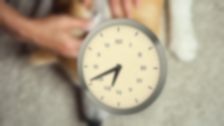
6:41
